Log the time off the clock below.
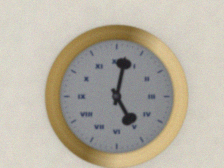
5:02
